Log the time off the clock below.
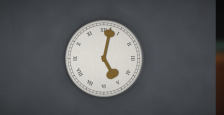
5:02
